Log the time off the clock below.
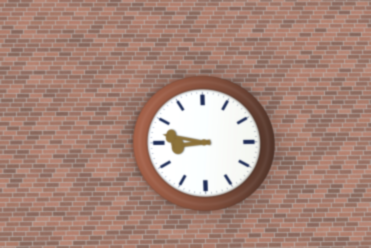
8:47
